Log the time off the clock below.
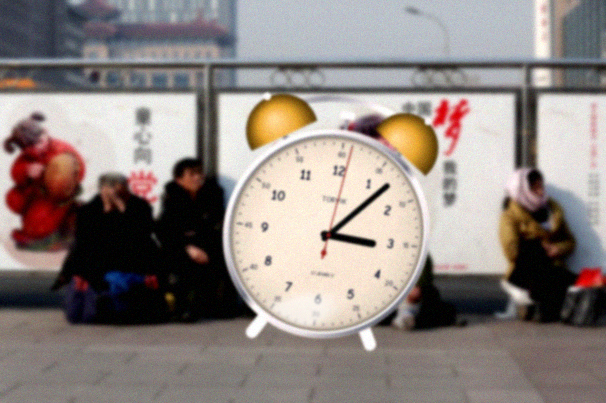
3:07:01
